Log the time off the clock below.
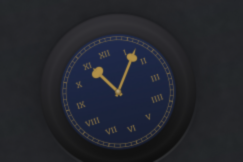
11:07
